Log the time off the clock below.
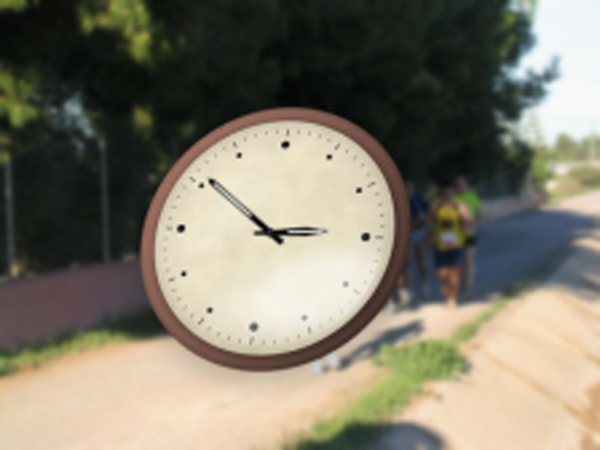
2:51
